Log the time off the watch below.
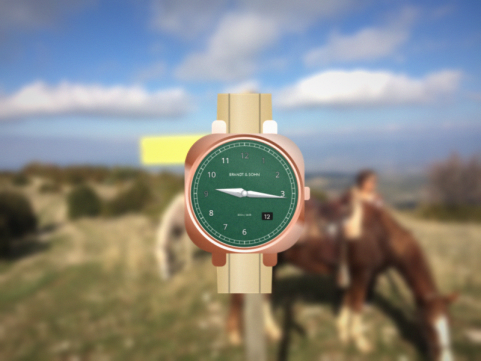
9:16
